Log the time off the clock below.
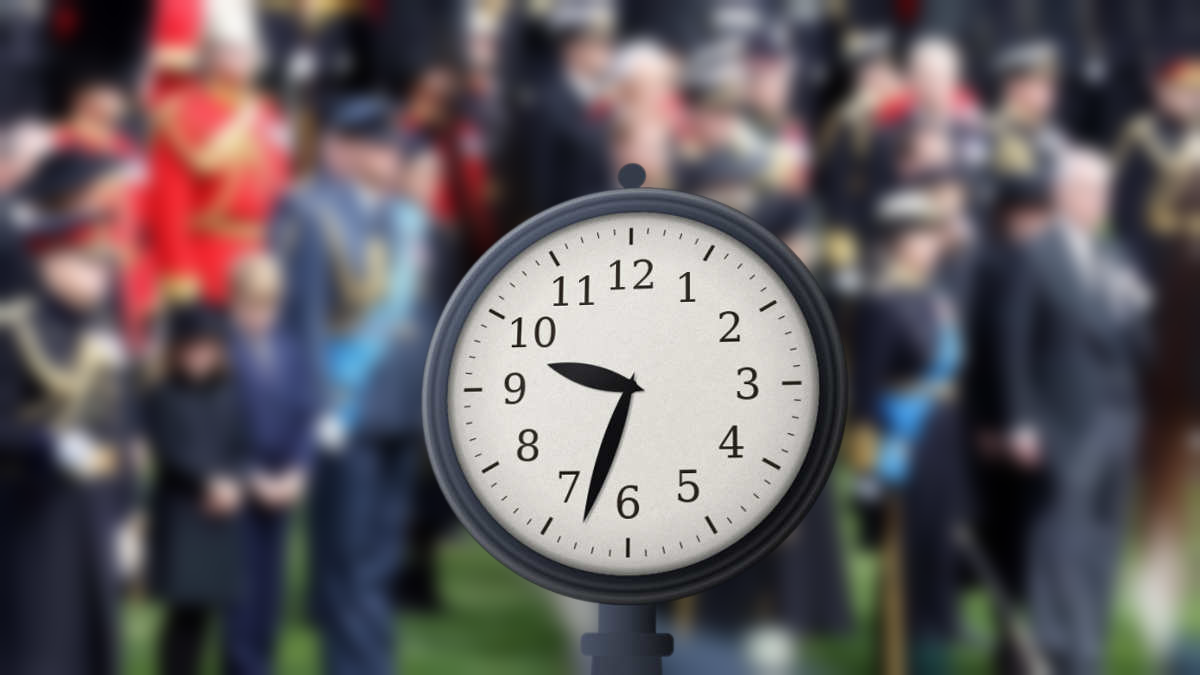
9:33
